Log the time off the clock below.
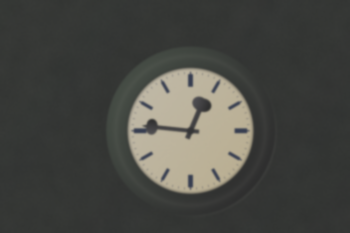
12:46
